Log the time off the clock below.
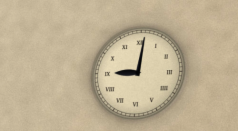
9:01
